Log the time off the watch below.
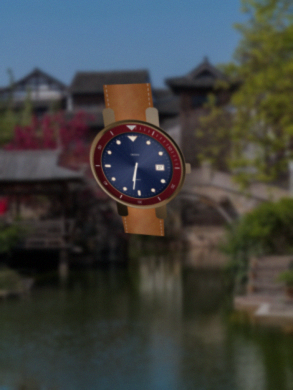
6:32
